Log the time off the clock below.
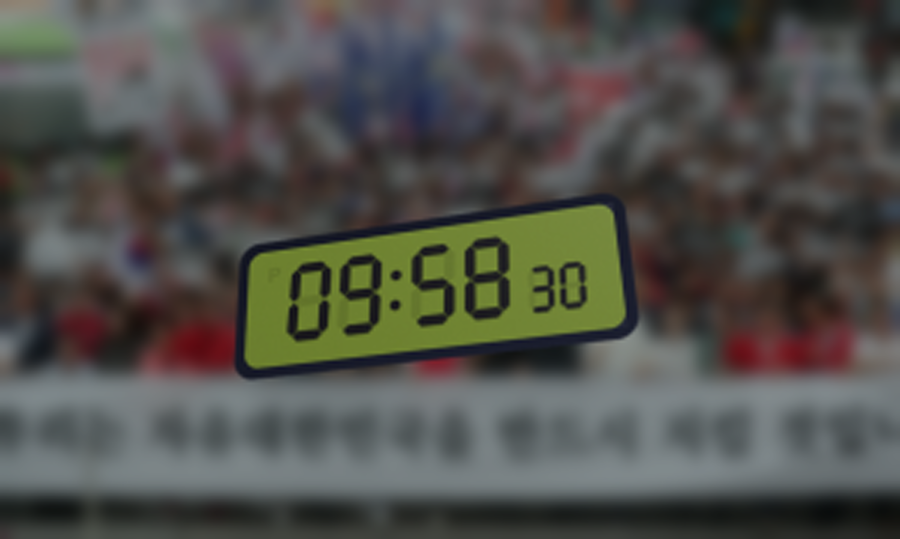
9:58:30
